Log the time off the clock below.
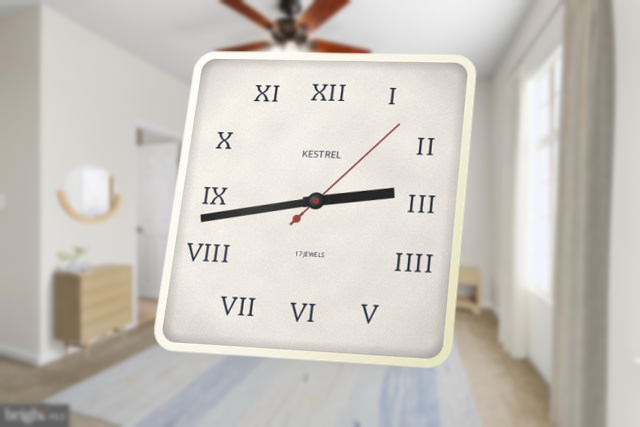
2:43:07
